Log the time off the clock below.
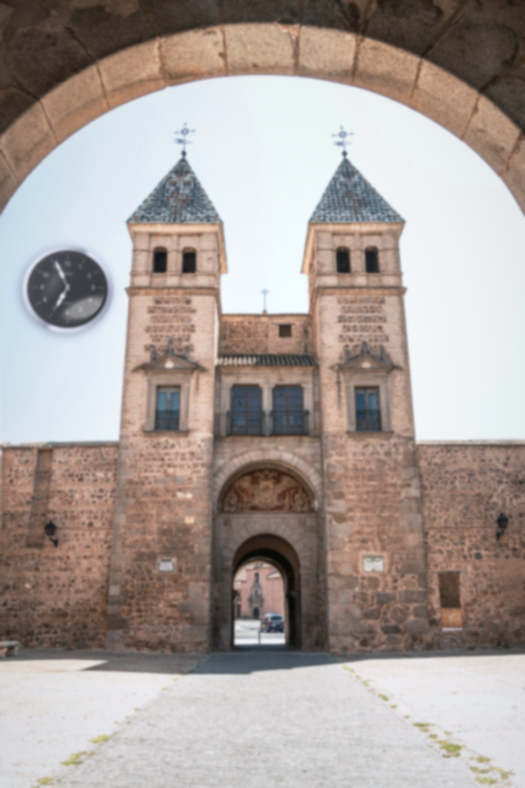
6:56
